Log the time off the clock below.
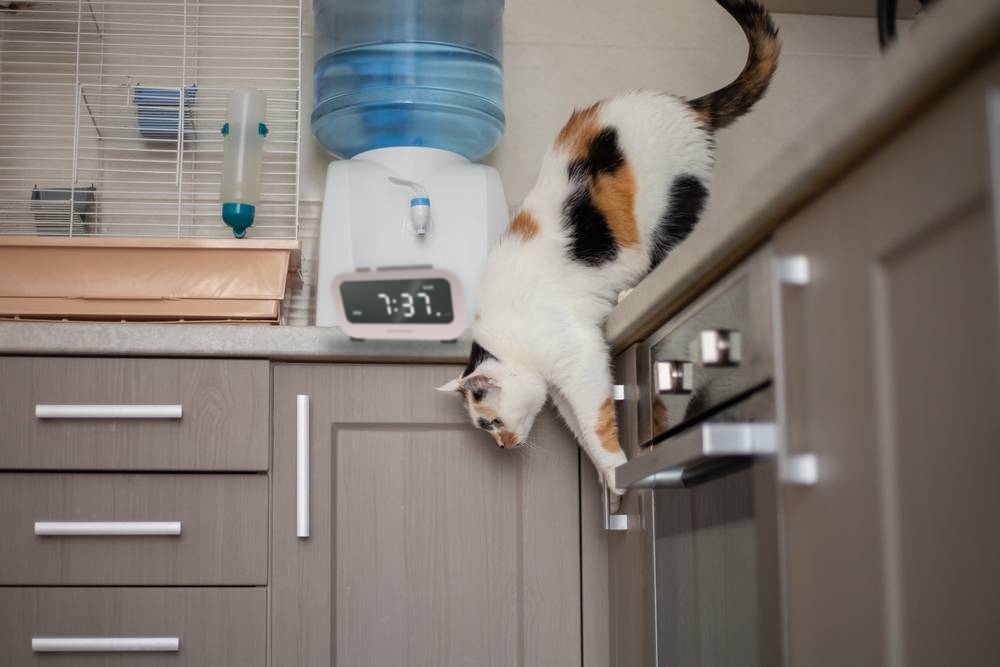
7:37
